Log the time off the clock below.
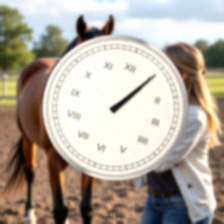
1:05
